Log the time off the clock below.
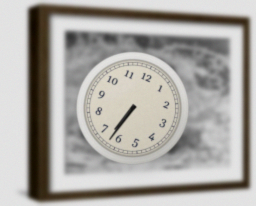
6:32
